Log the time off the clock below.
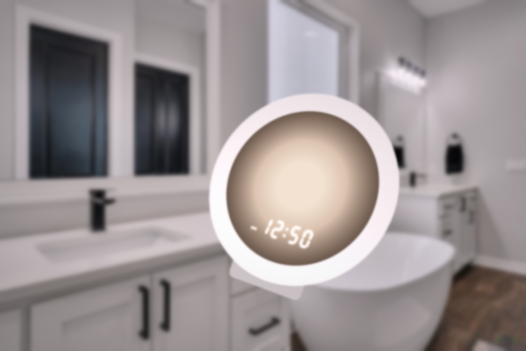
12:50
